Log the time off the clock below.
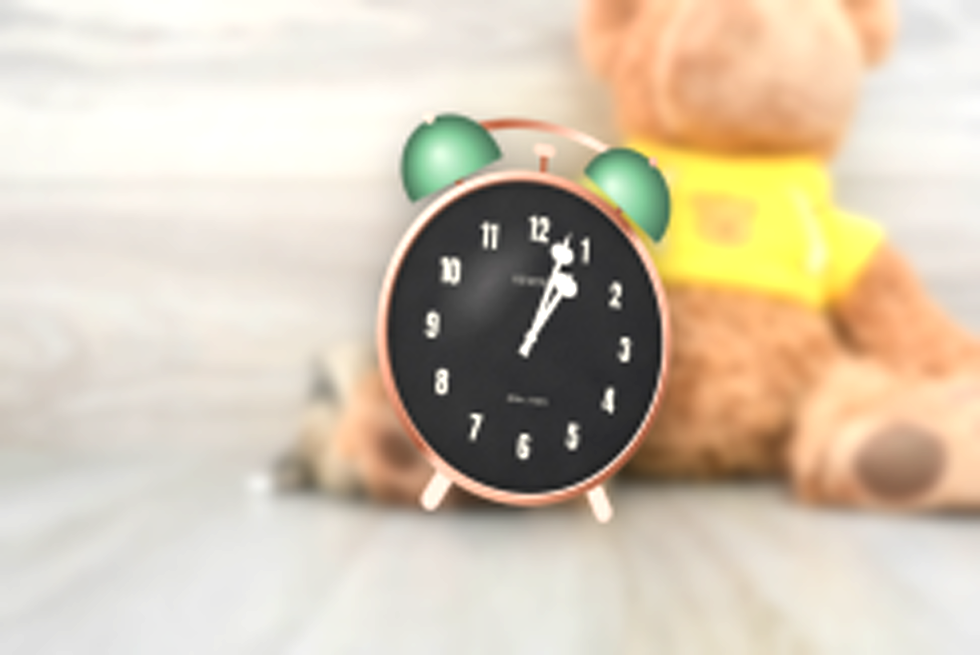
1:03
